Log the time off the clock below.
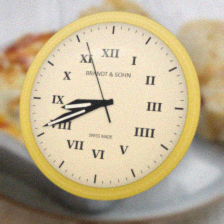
8:40:56
